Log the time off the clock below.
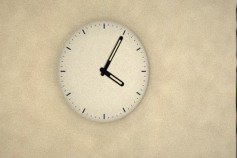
4:05
